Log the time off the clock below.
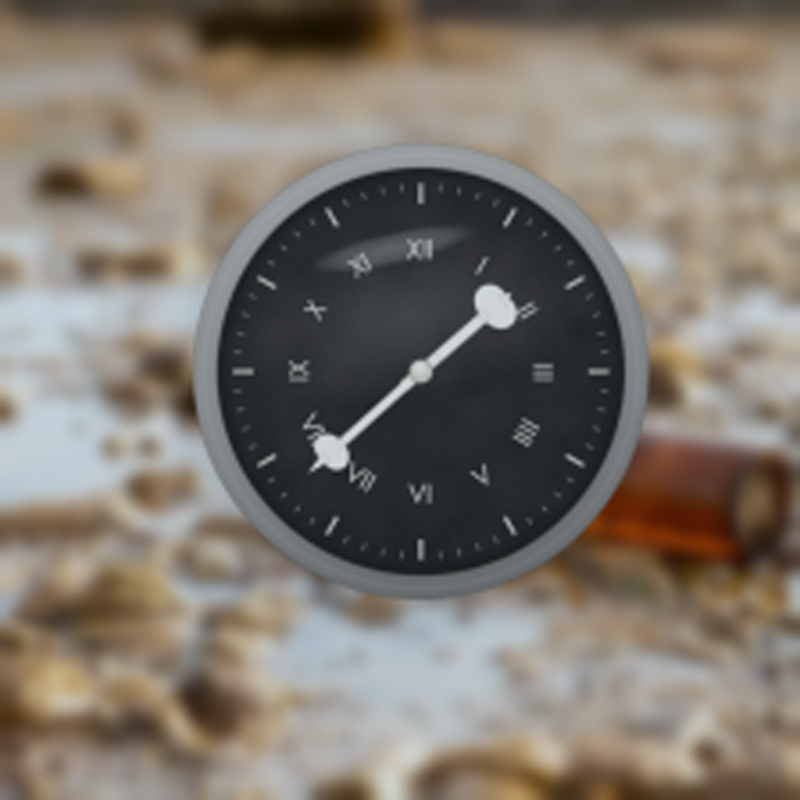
1:38
